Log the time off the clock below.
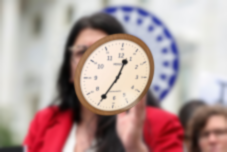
12:35
